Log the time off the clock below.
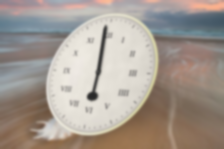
5:59
